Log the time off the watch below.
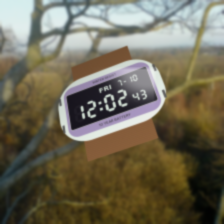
12:02:43
